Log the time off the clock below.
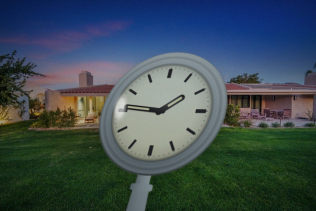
1:46
